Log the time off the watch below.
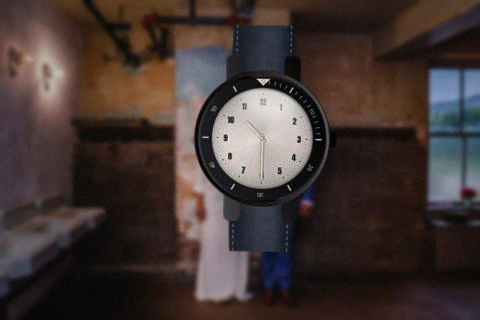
10:30
